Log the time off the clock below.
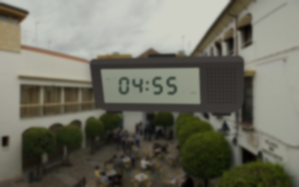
4:55
